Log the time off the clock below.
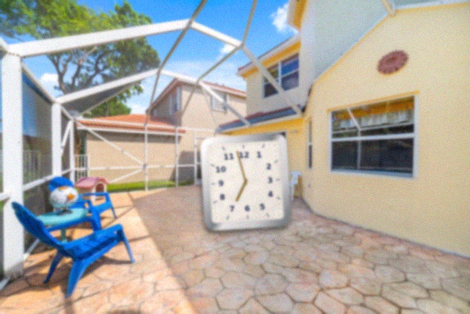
6:58
